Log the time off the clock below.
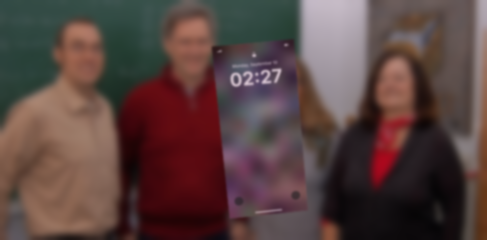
2:27
